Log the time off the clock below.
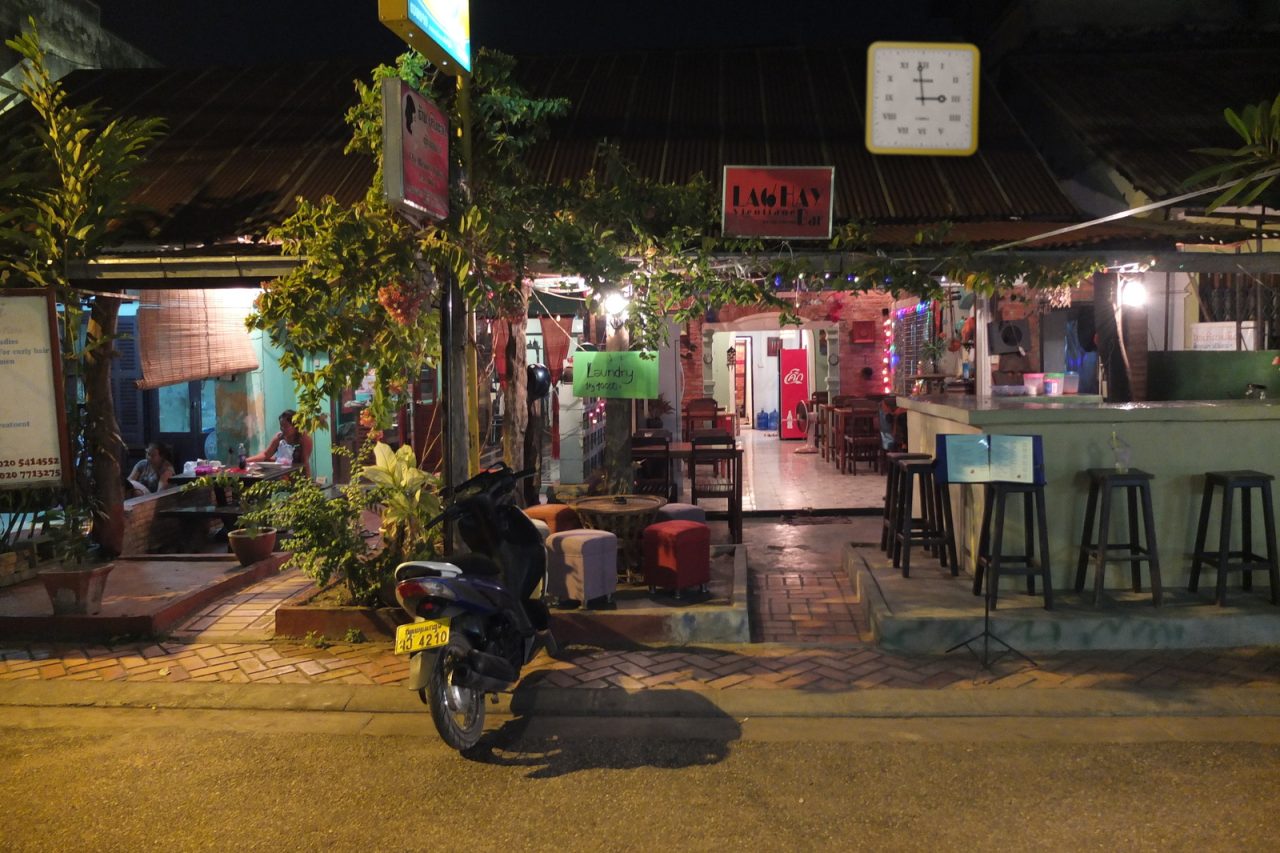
2:59
